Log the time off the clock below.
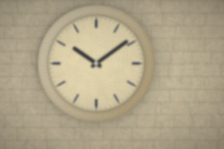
10:09
